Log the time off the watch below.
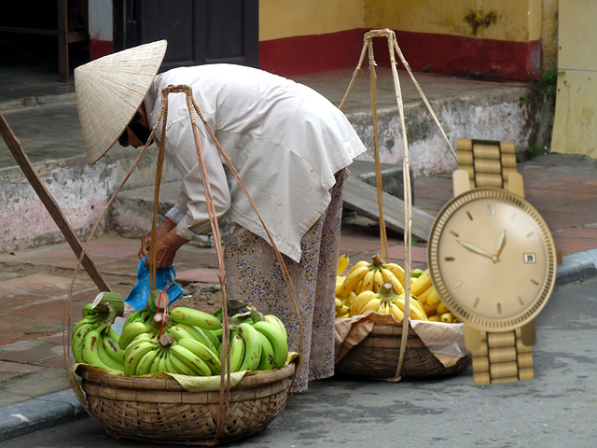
12:49
